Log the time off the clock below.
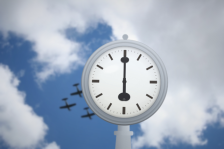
6:00
